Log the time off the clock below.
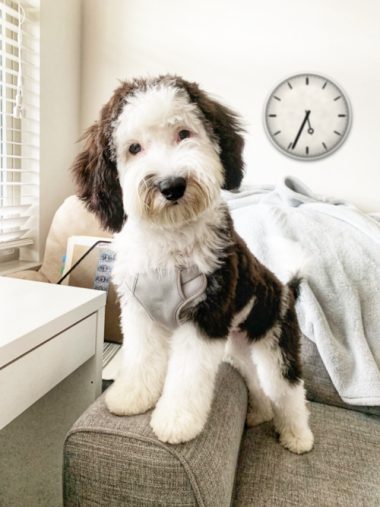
5:34
